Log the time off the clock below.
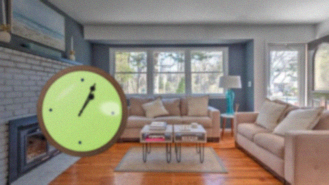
1:04
